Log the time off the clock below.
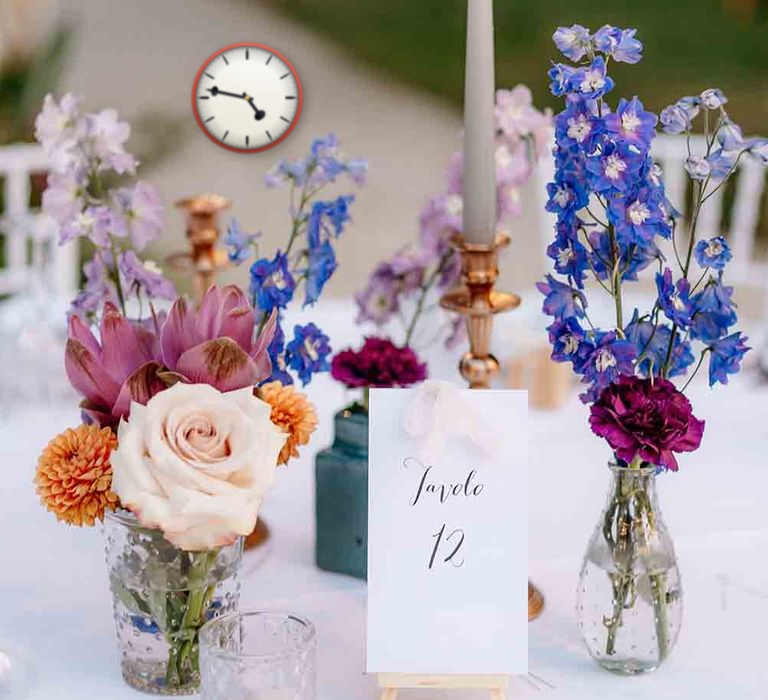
4:47
